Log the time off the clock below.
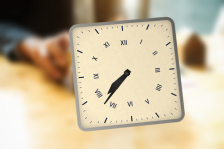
7:37
